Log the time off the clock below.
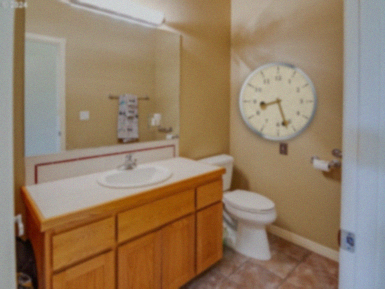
8:27
